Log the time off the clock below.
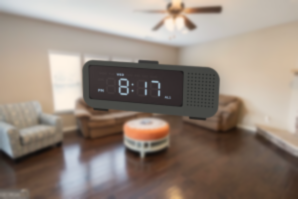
8:17
